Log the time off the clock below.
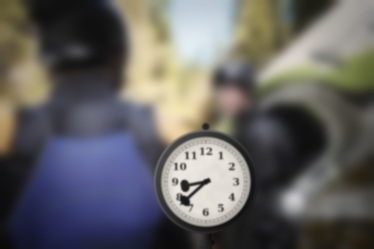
8:38
